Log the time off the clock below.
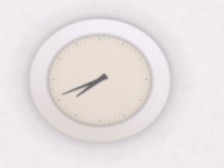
7:41
